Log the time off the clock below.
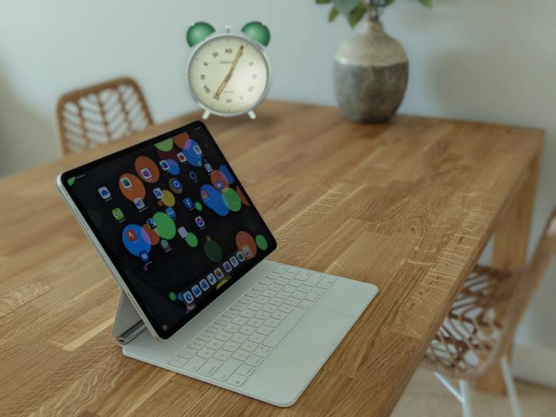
7:04
